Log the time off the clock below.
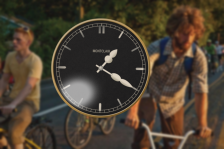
1:20
